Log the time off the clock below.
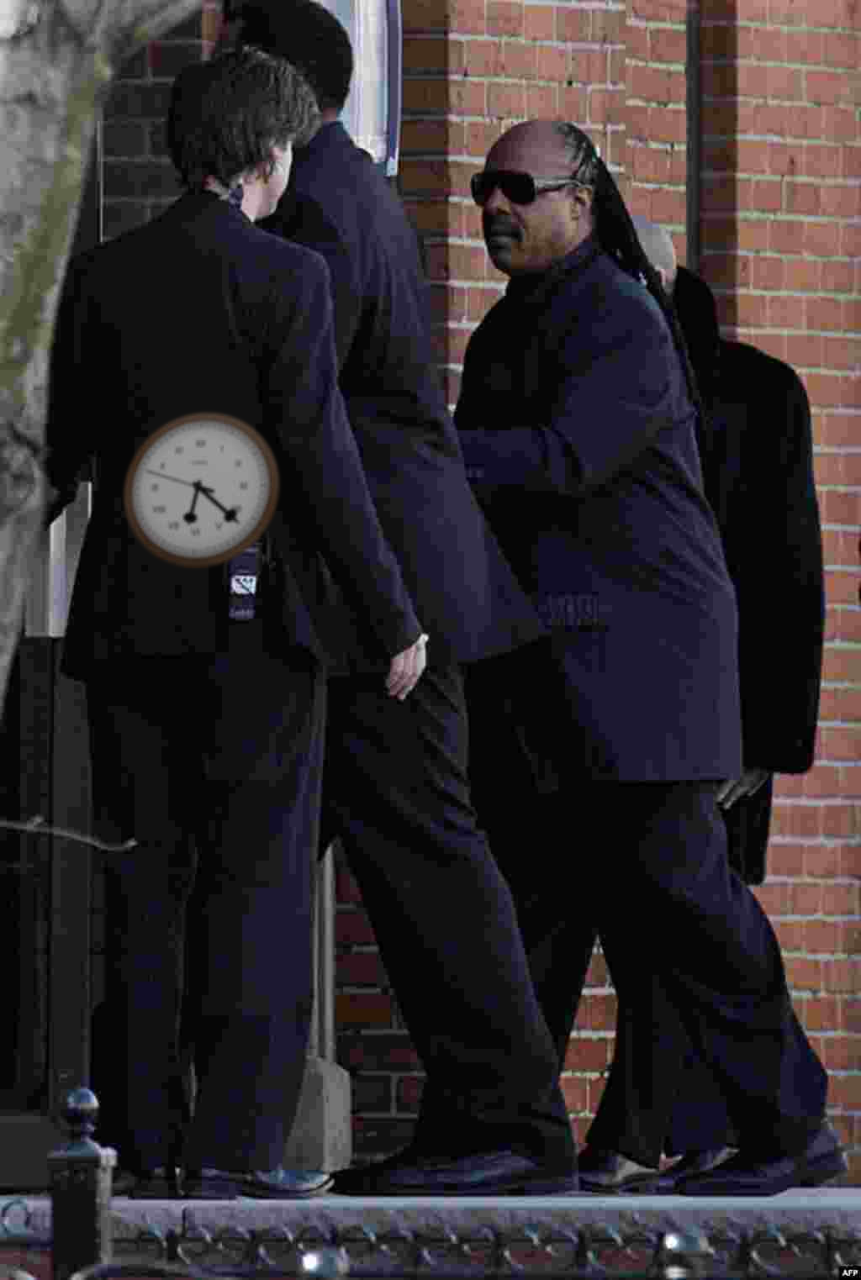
6:21:48
